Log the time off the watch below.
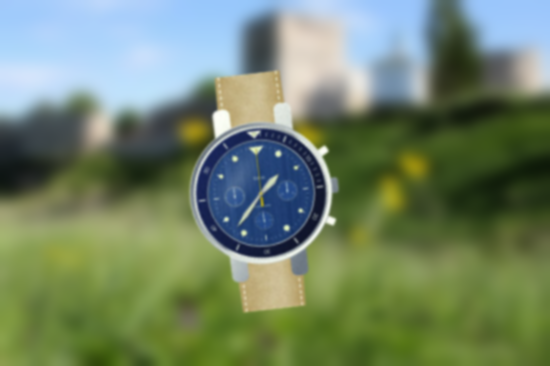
1:37
